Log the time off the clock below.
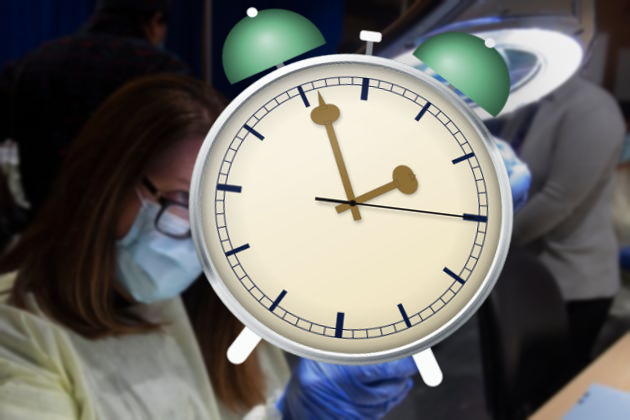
1:56:15
